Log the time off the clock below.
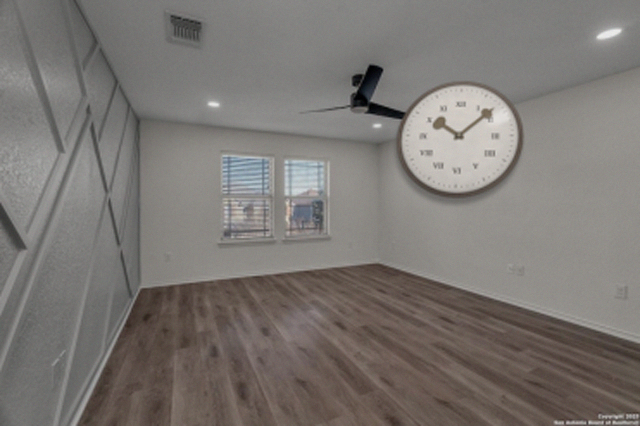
10:08
